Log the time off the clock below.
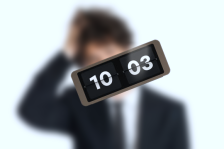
10:03
